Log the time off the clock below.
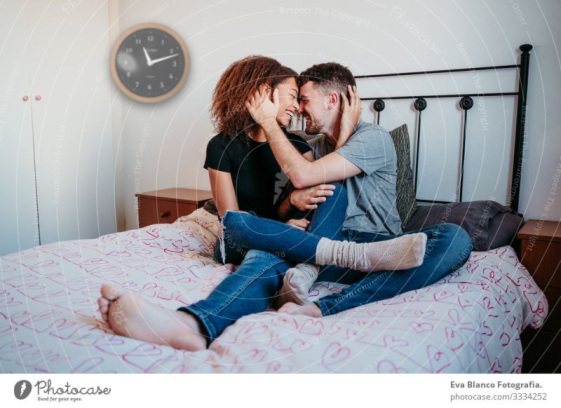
11:12
